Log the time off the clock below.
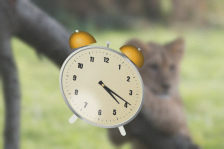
4:19
